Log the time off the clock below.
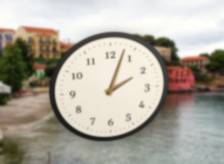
2:03
